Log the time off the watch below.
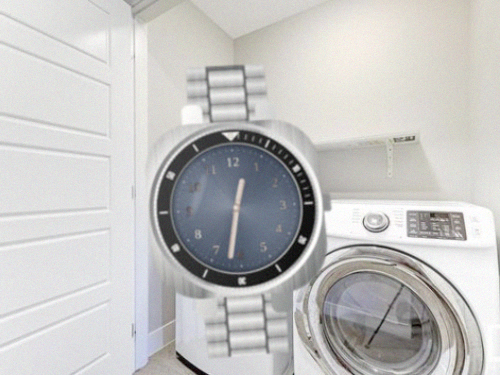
12:32
